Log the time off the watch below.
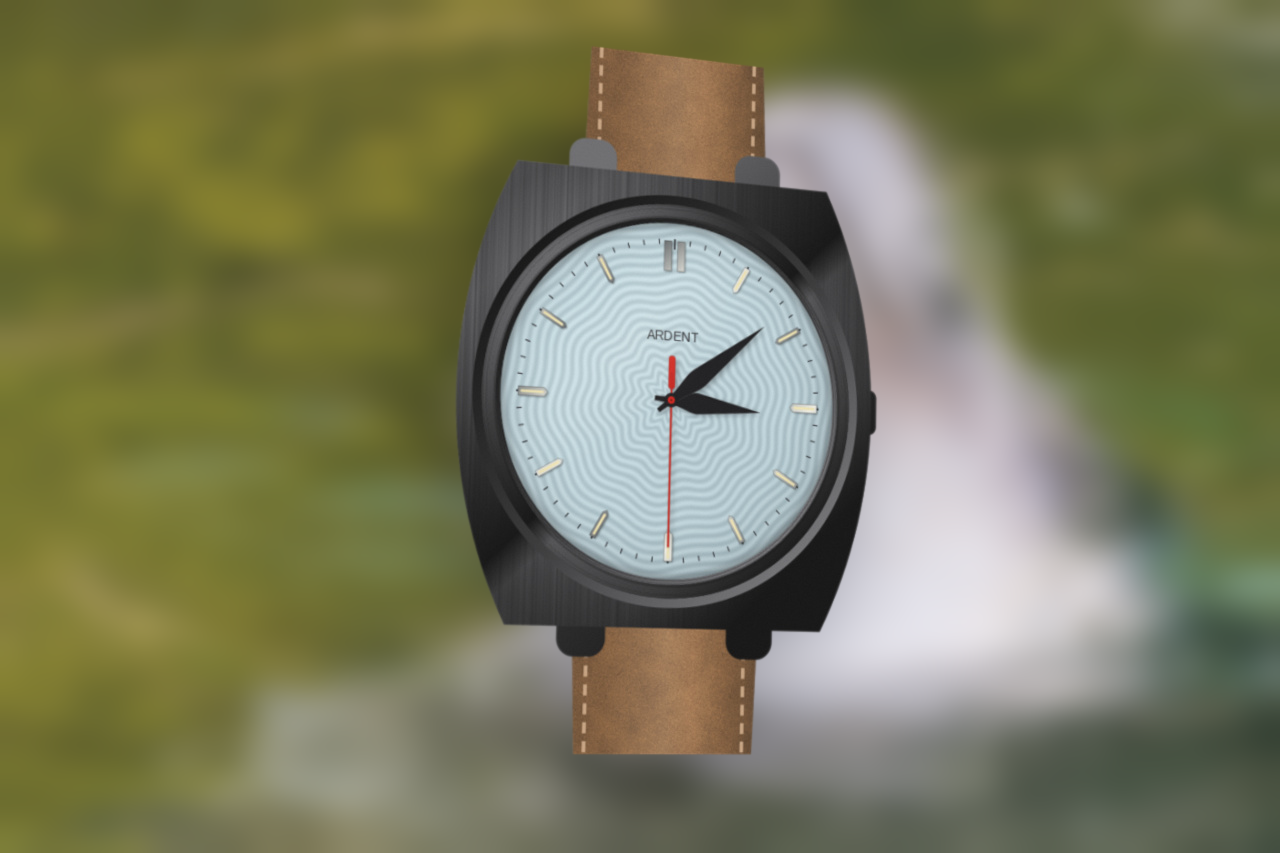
3:08:30
